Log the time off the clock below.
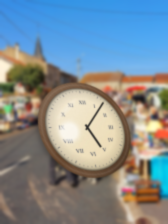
5:07
